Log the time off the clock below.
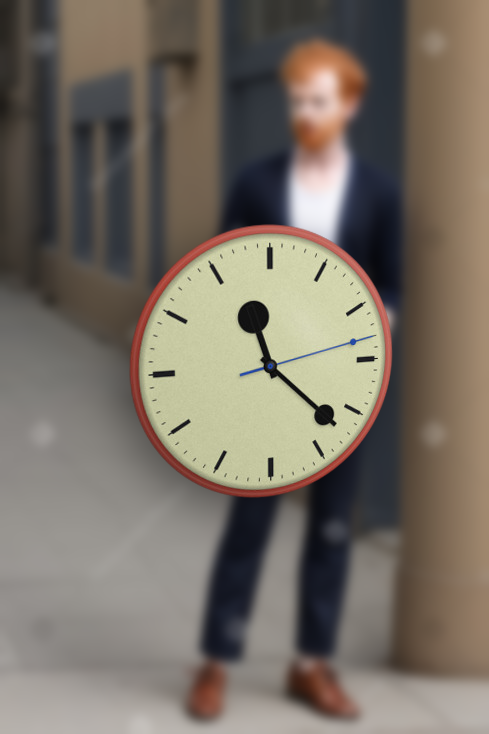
11:22:13
